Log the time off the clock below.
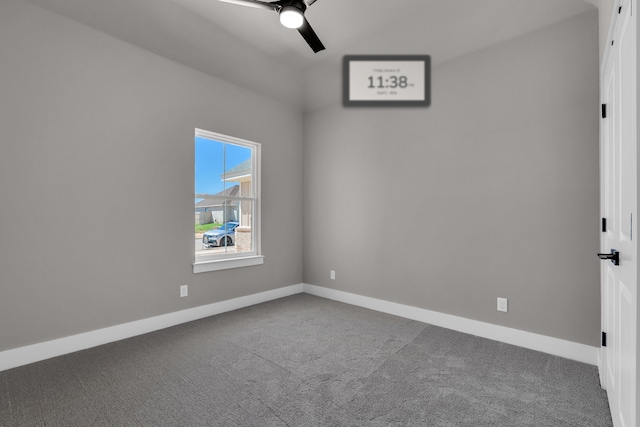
11:38
